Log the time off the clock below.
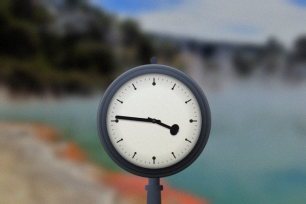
3:46
